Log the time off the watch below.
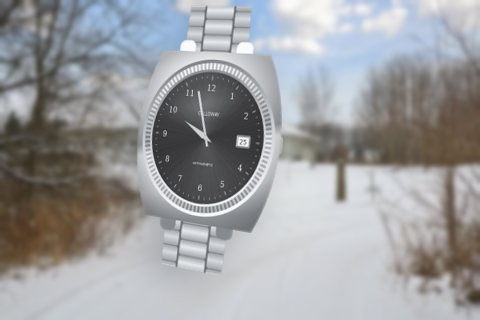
9:57
